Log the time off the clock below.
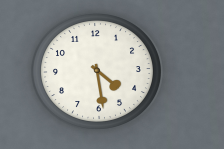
4:29
